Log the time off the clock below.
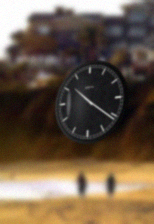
10:21
